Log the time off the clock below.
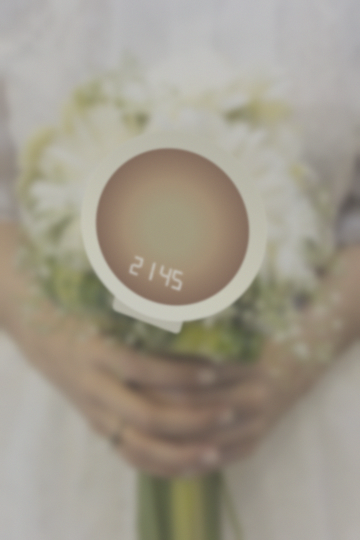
21:45
